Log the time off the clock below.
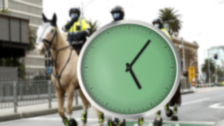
5:06
